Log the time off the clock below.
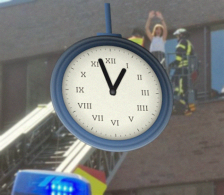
12:57
